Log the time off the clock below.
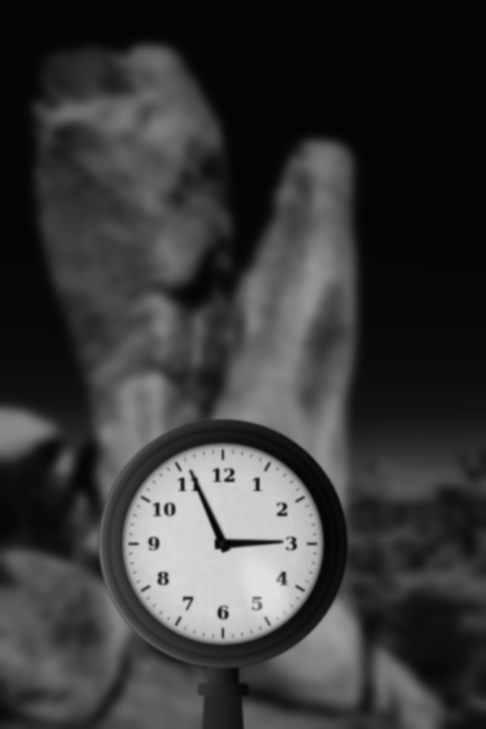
2:56
